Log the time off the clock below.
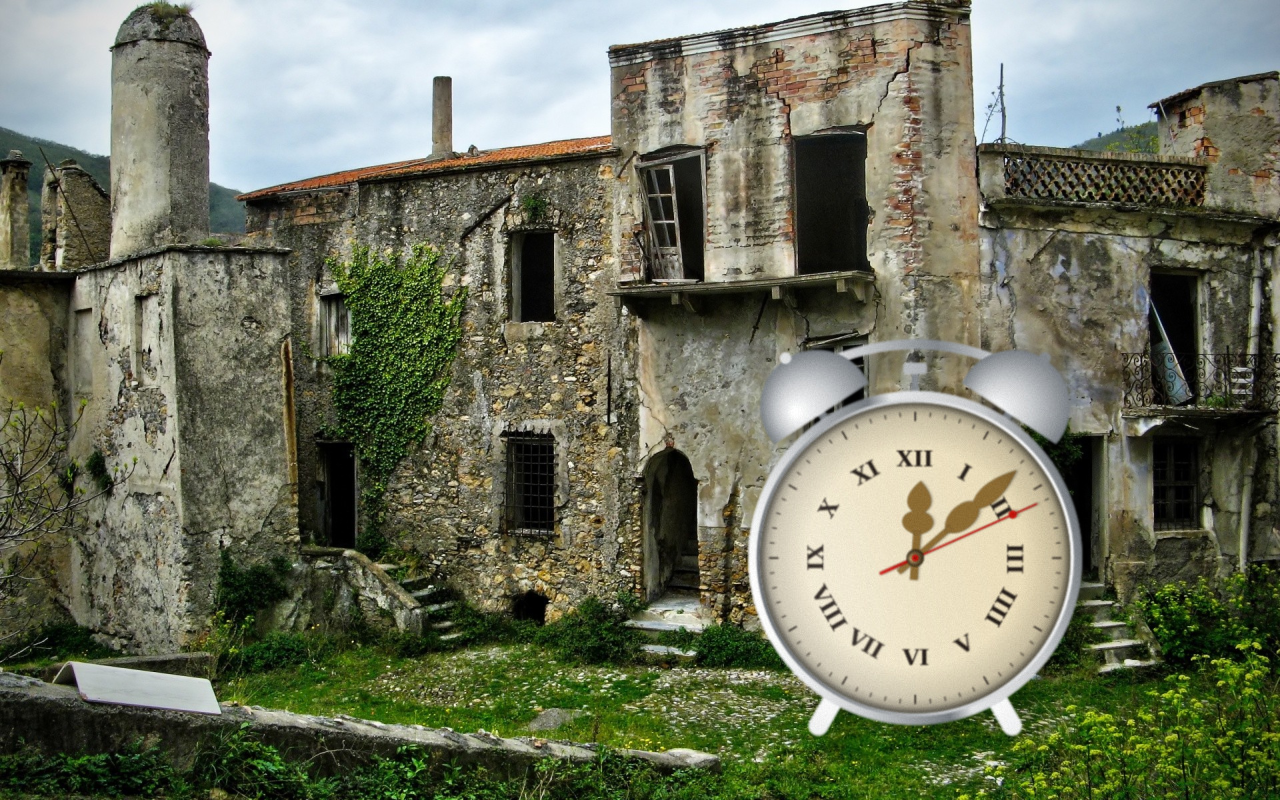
12:08:11
